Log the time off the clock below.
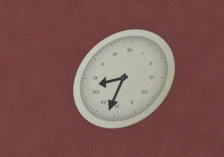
8:32
